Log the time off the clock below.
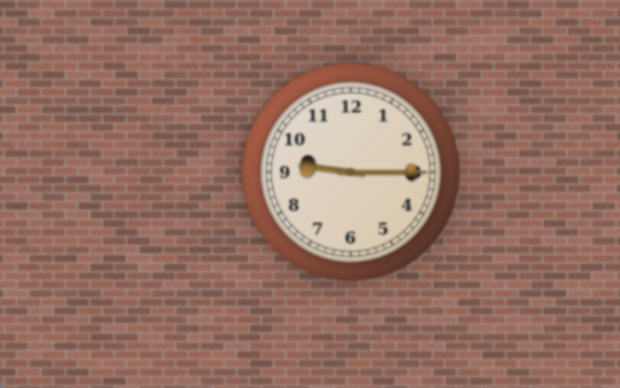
9:15
